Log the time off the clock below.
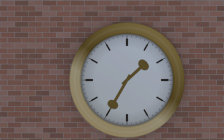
1:35
